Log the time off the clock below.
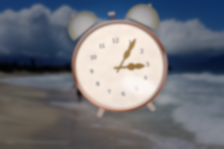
3:06
